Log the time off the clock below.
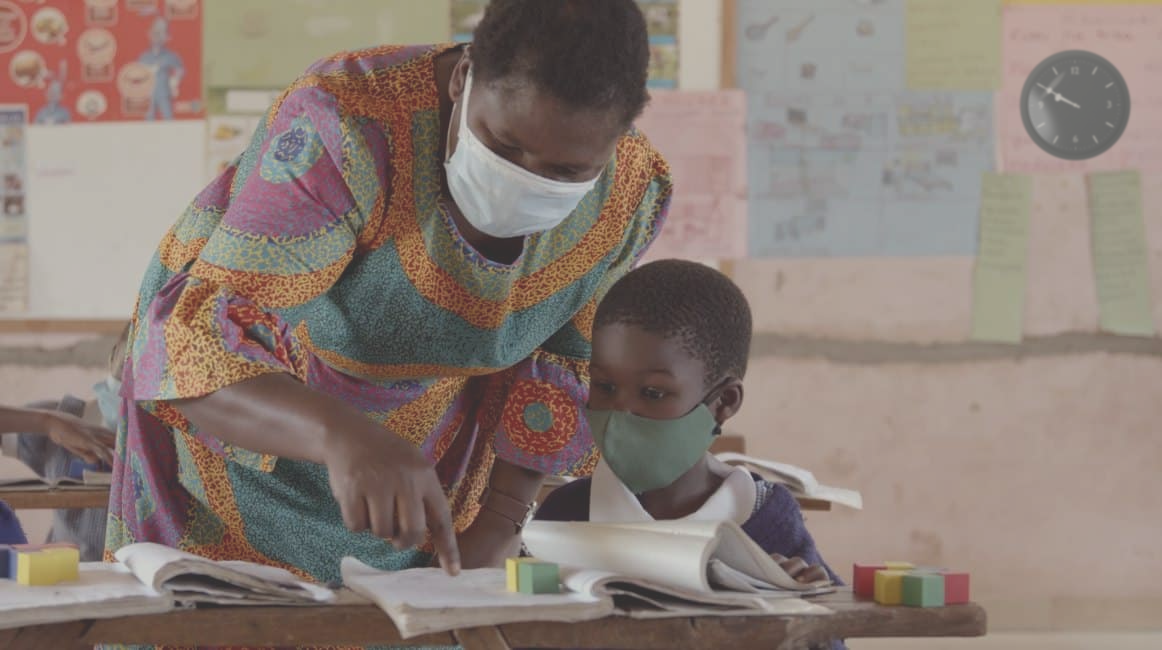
9:50
